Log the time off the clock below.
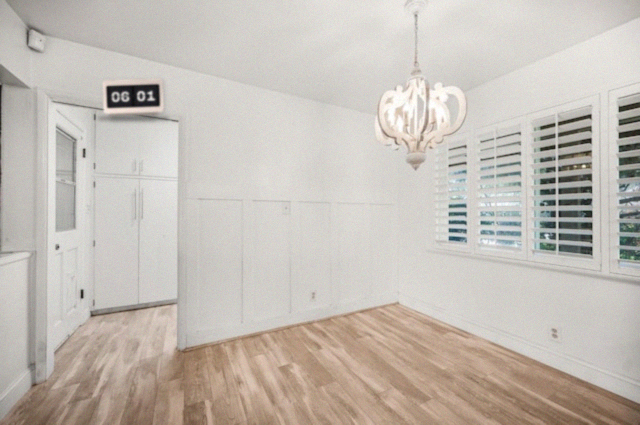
6:01
